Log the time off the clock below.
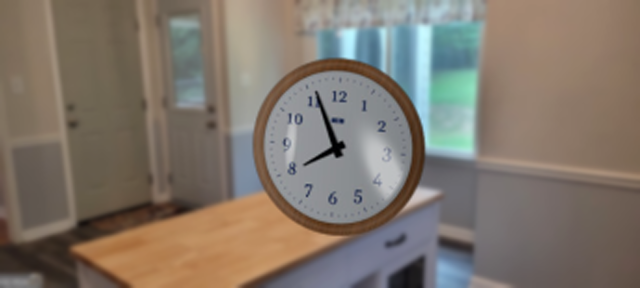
7:56
